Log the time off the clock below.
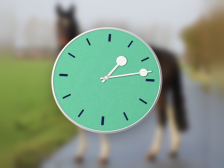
1:13
